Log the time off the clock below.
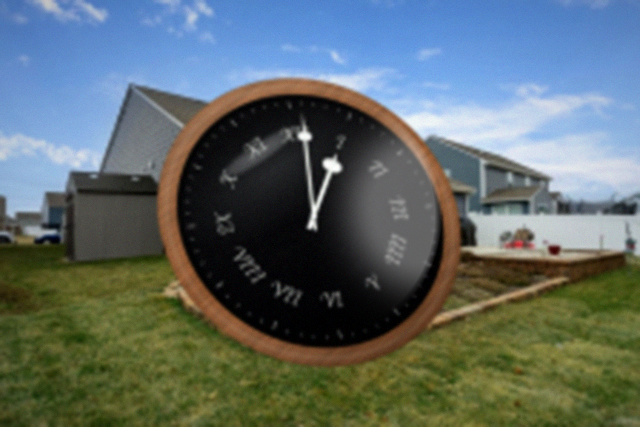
1:01
